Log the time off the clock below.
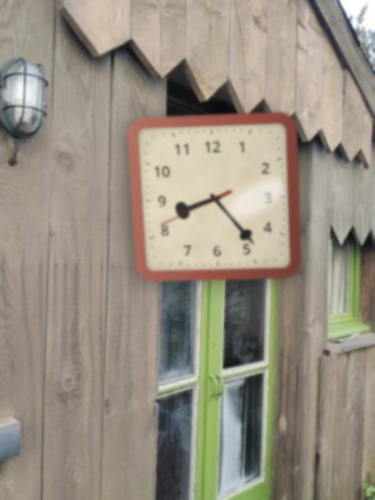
8:23:41
